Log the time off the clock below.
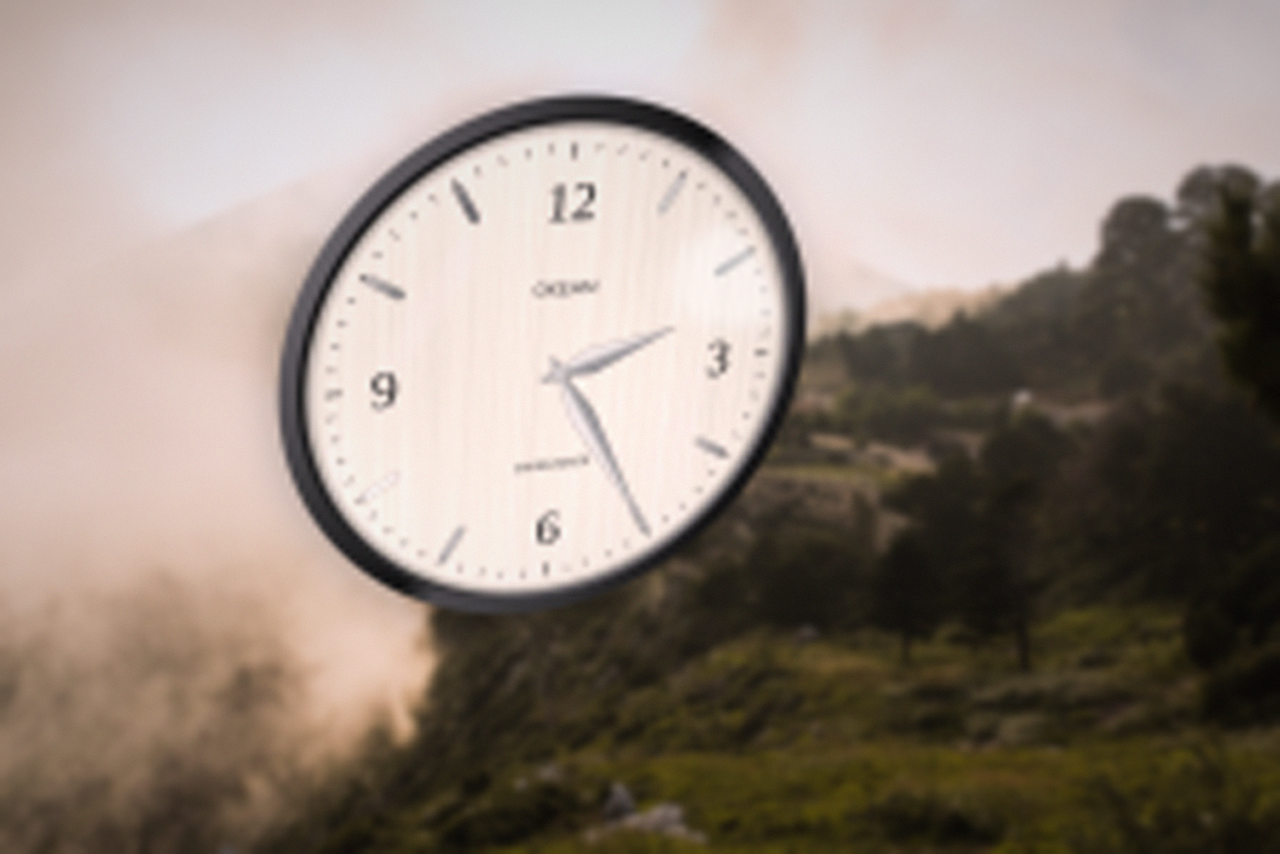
2:25
